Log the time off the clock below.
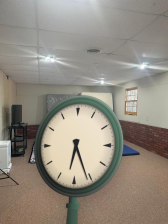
6:26
